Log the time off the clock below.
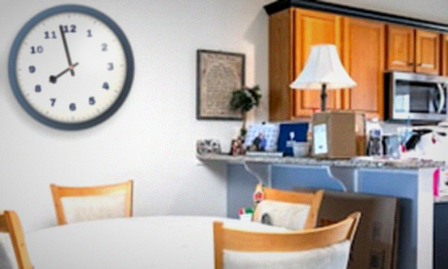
7:58
